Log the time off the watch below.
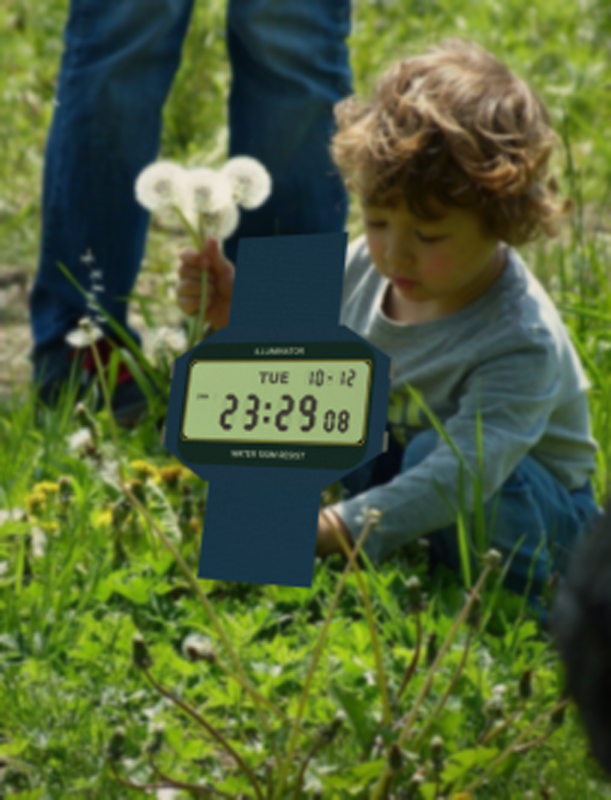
23:29:08
